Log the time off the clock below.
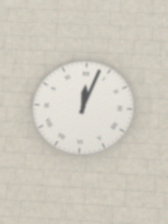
12:03
